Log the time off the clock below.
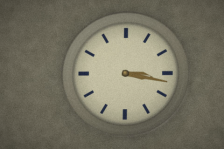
3:17
